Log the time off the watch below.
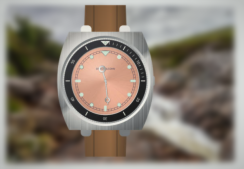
11:29
